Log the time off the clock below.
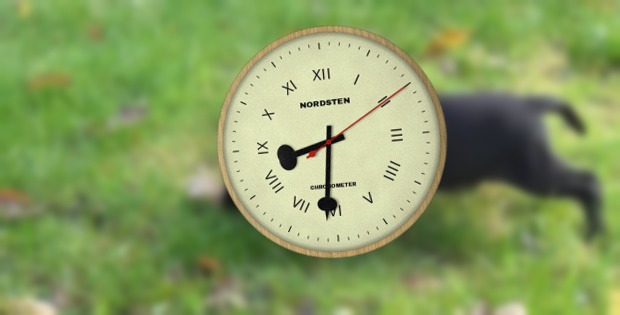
8:31:10
